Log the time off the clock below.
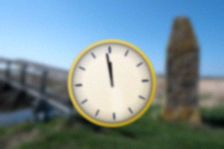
11:59
